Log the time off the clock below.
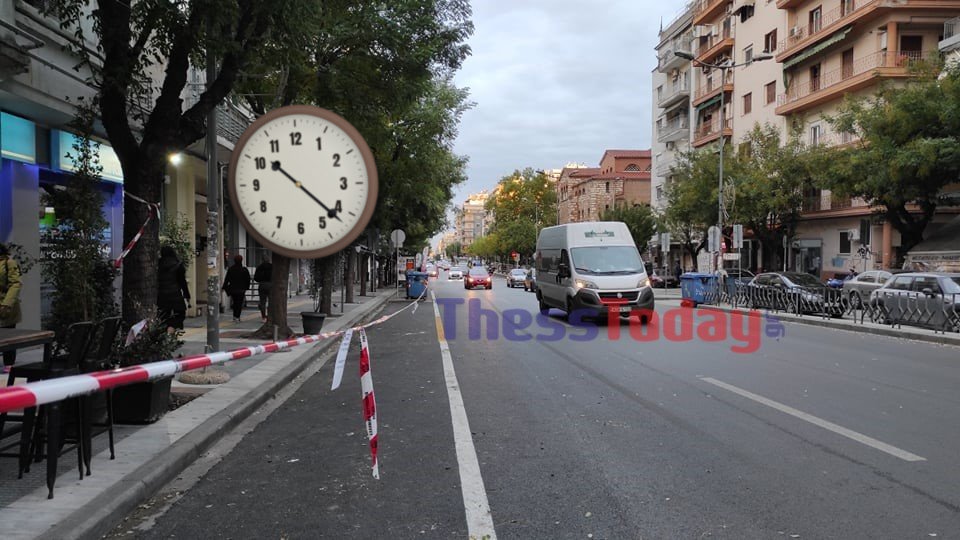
10:22
